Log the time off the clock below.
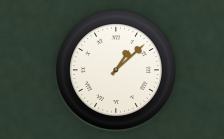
1:08
